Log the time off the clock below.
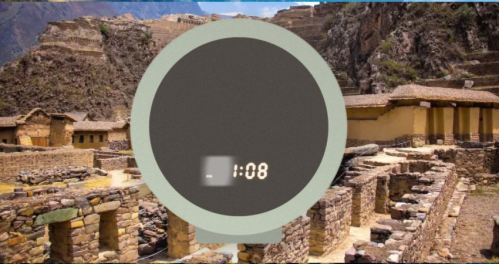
1:08
